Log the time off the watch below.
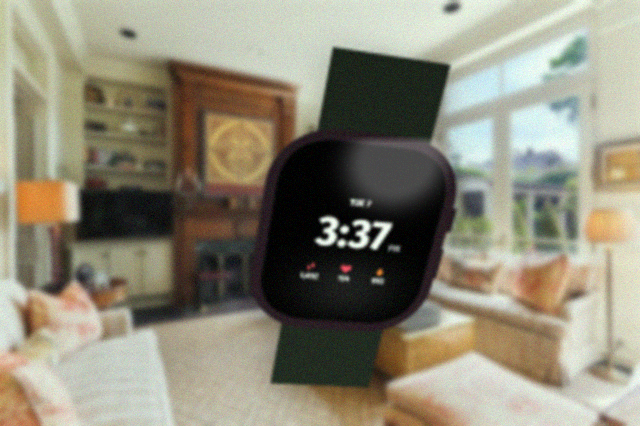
3:37
